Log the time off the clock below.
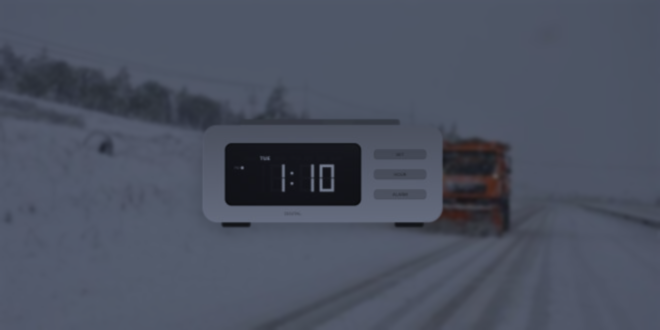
1:10
